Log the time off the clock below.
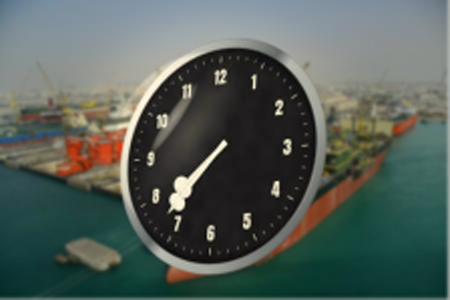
7:37
